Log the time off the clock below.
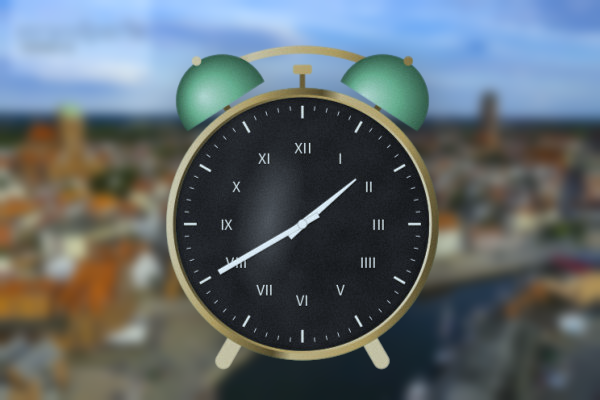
1:40
